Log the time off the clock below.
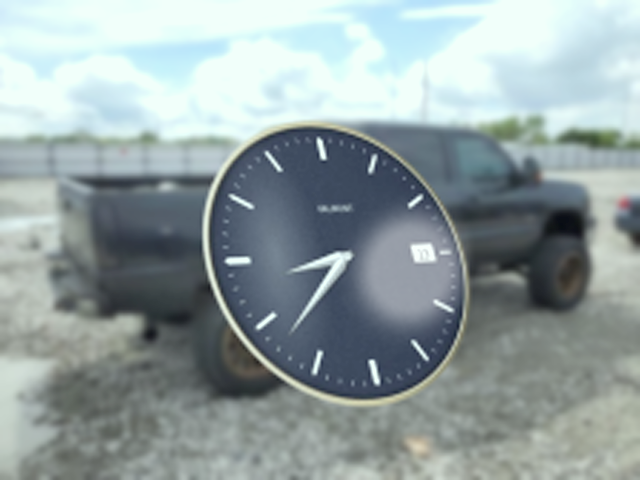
8:38
